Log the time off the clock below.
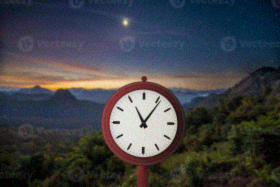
11:06
